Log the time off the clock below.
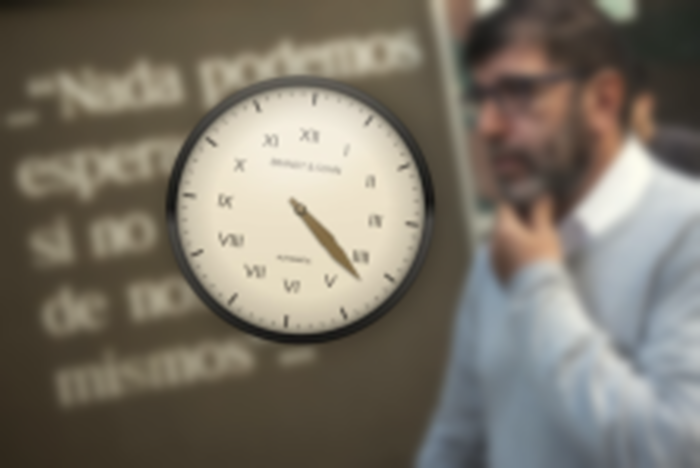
4:22
